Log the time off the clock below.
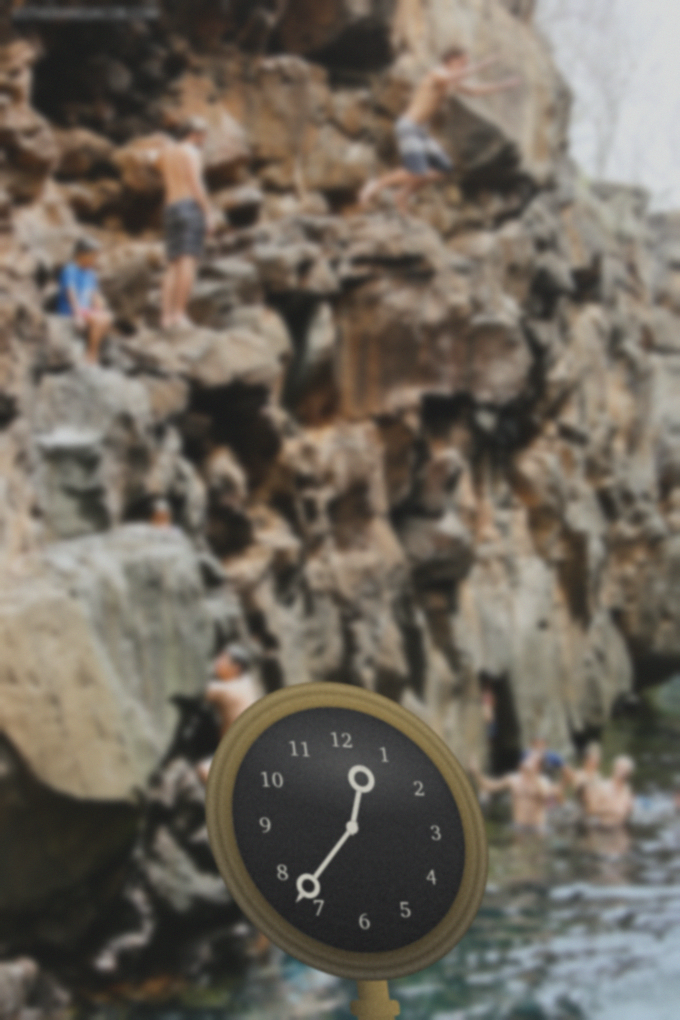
12:37
